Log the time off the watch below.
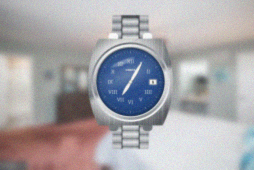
7:05
